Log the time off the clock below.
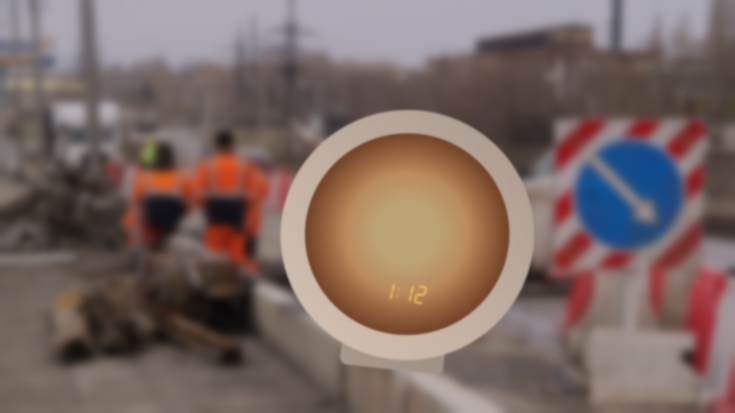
1:12
